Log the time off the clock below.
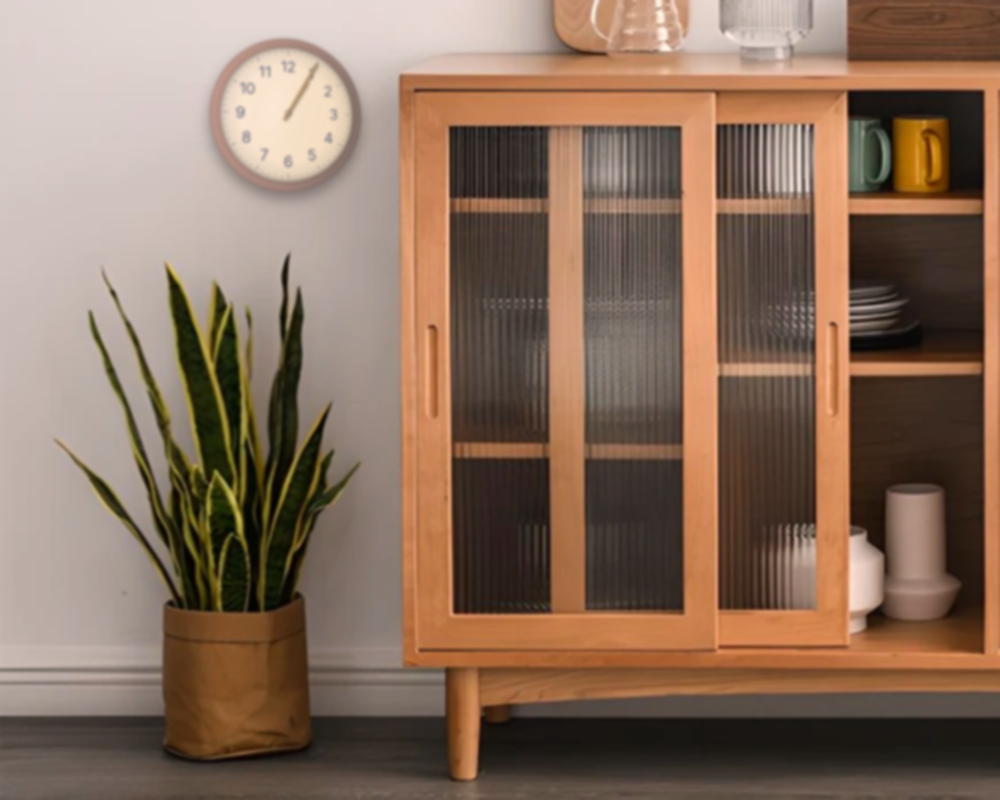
1:05
